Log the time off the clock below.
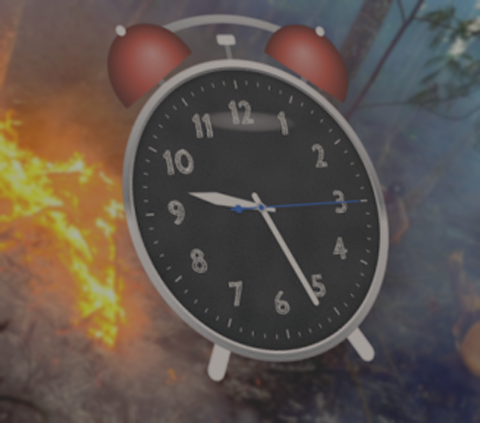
9:26:15
